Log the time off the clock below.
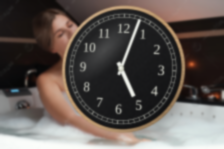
5:03
